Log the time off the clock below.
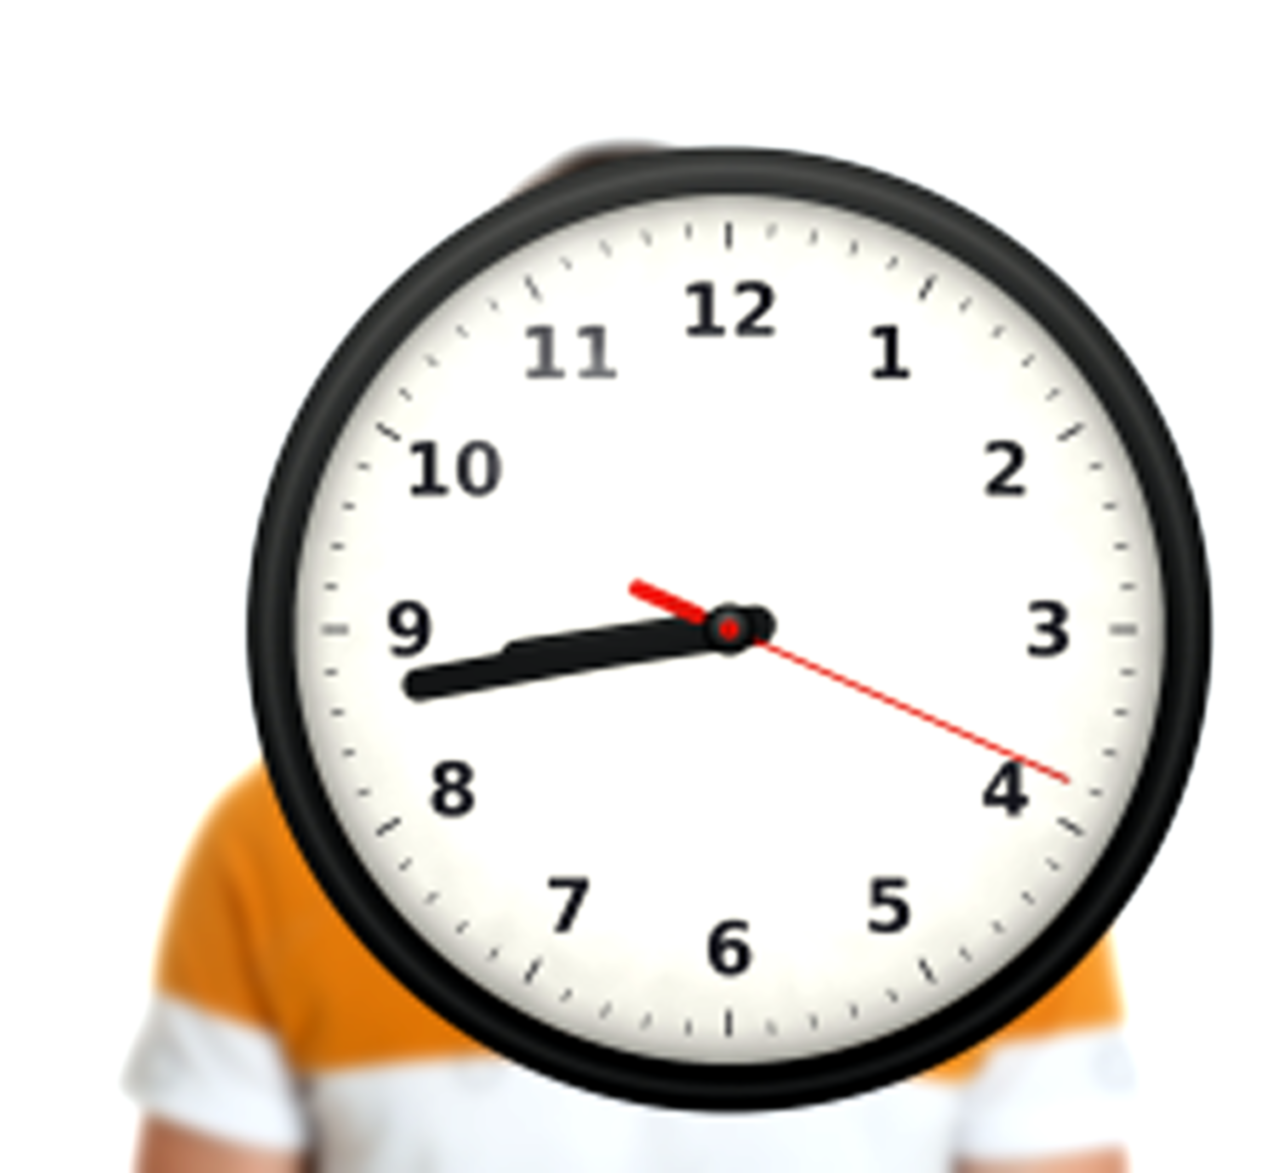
8:43:19
